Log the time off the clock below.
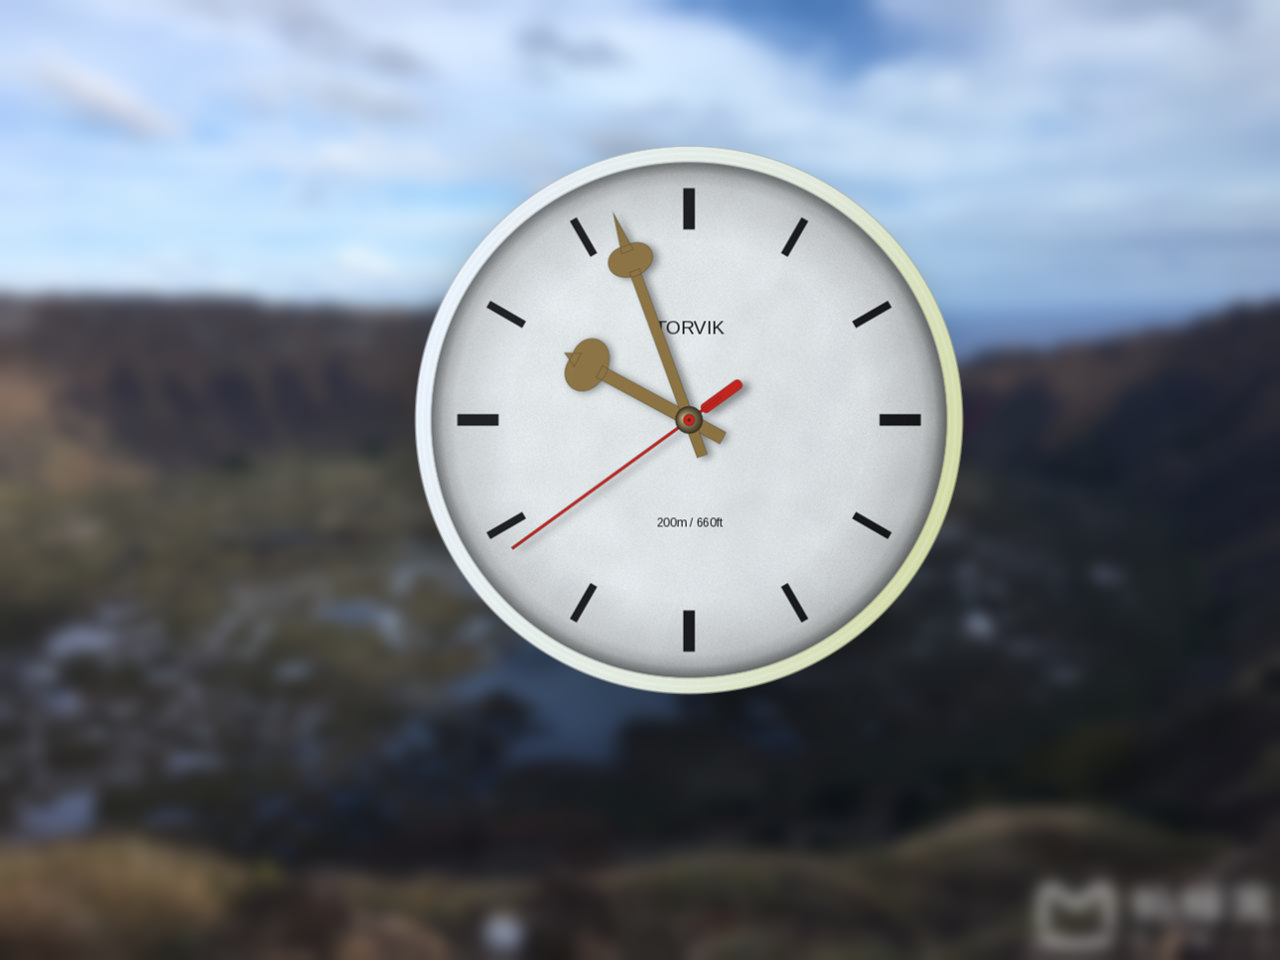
9:56:39
